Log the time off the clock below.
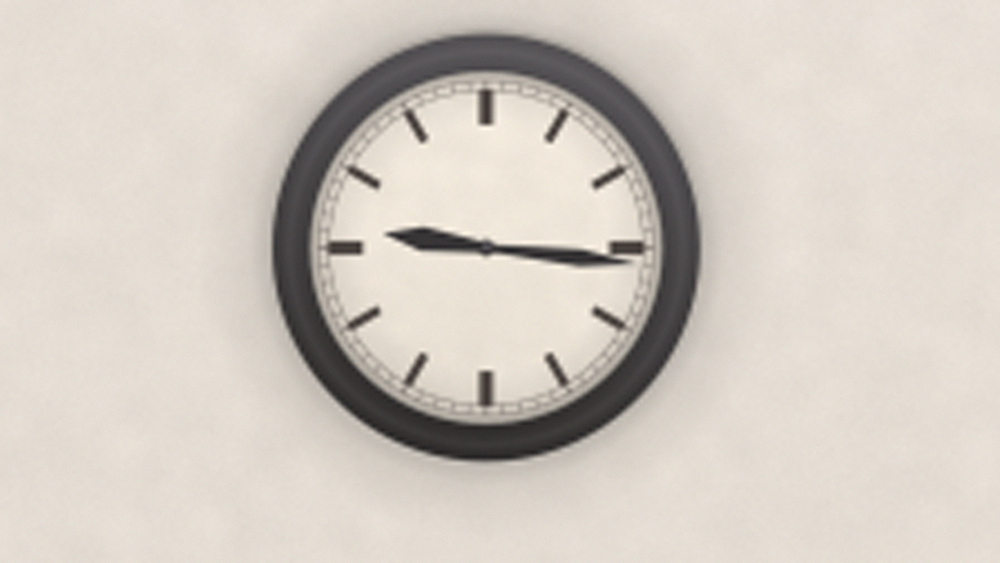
9:16
